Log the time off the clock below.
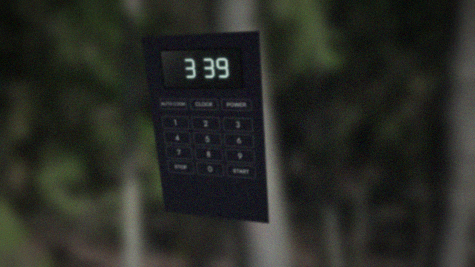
3:39
